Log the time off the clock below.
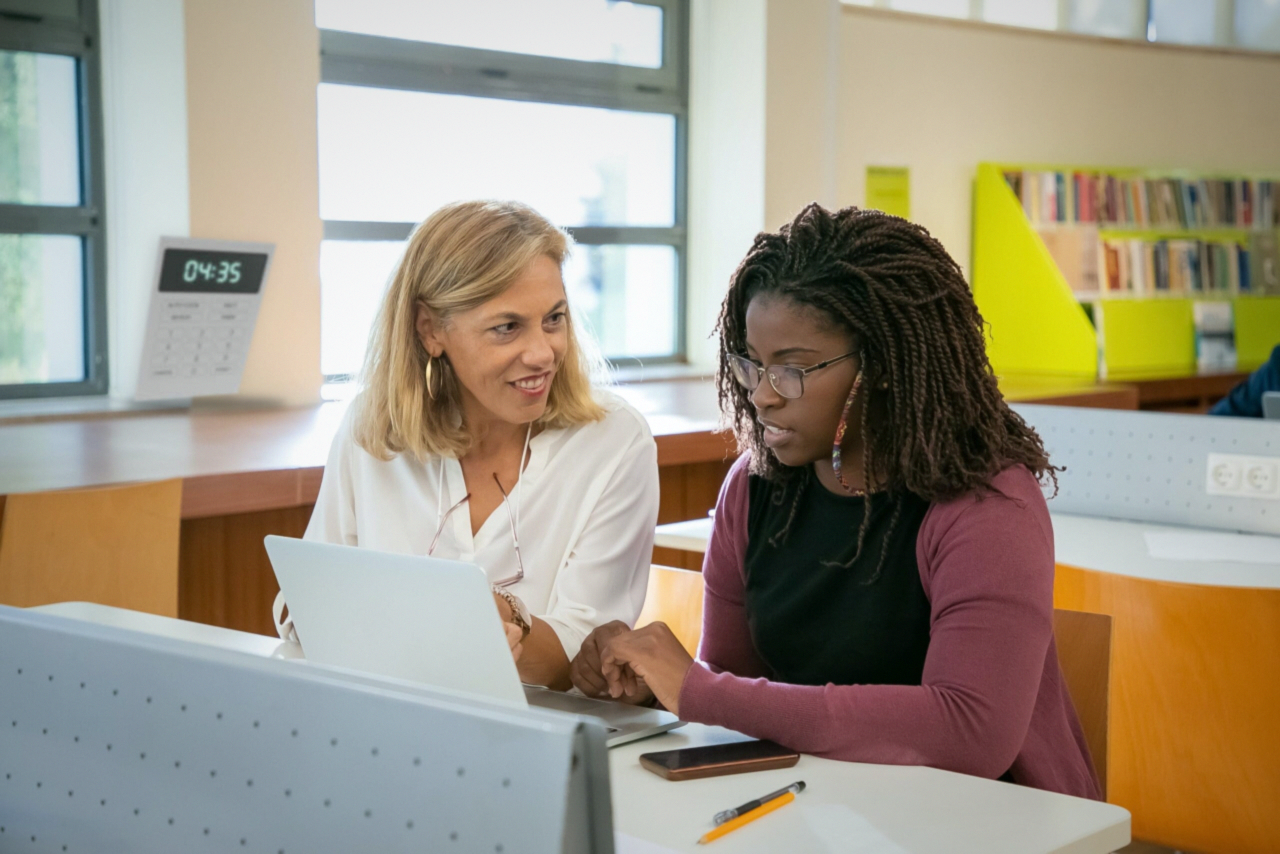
4:35
